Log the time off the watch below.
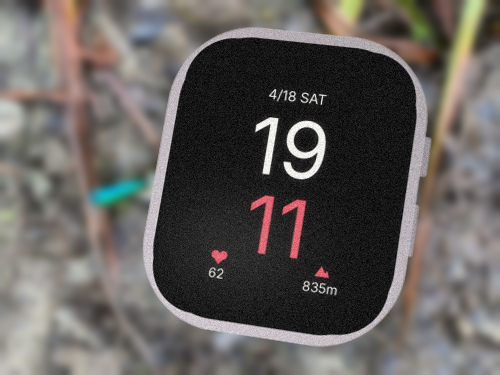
19:11
